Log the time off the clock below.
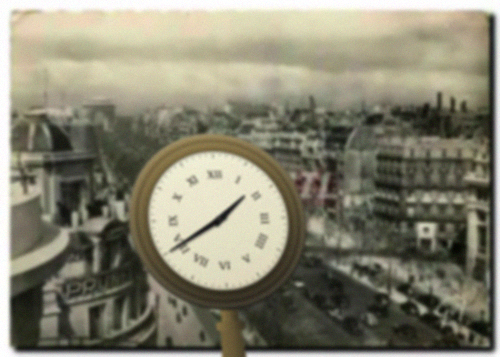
1:40
